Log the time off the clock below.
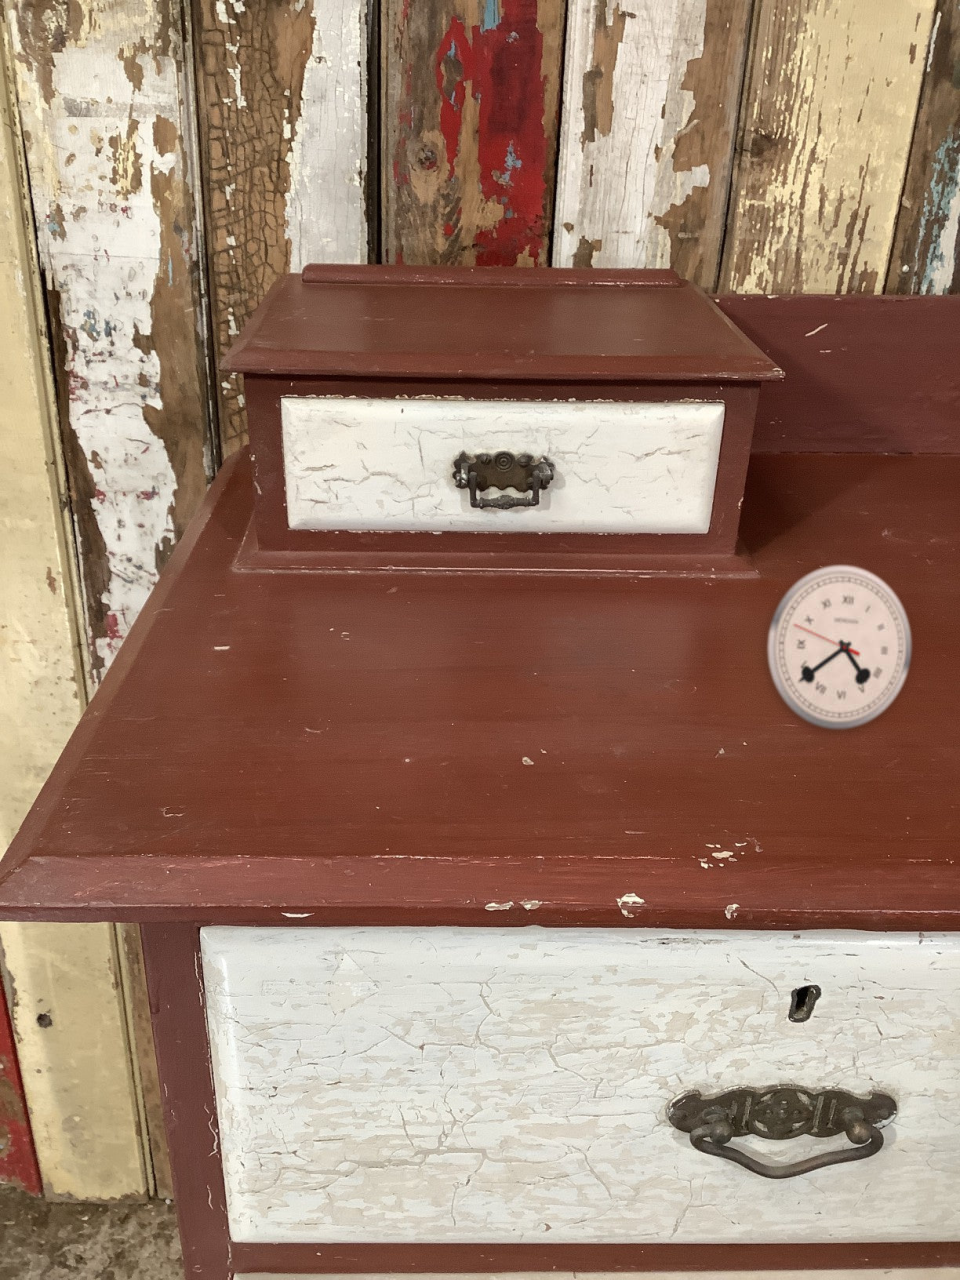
4:38:48
